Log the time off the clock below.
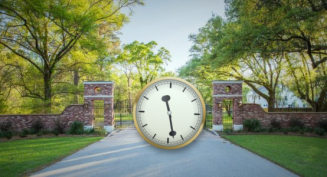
11:28
